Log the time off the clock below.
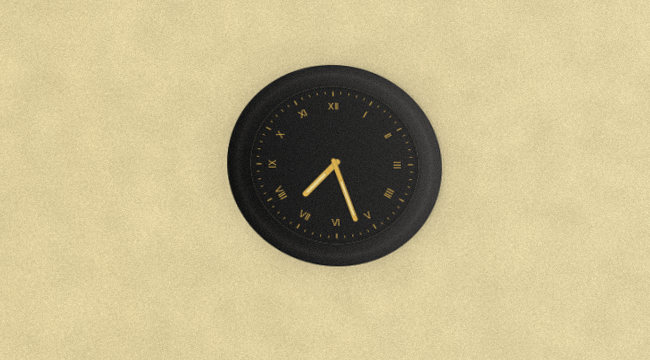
7:27
